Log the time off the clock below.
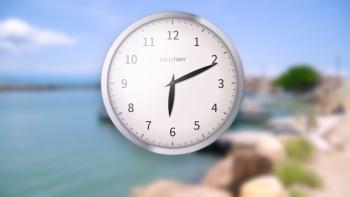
6:11
